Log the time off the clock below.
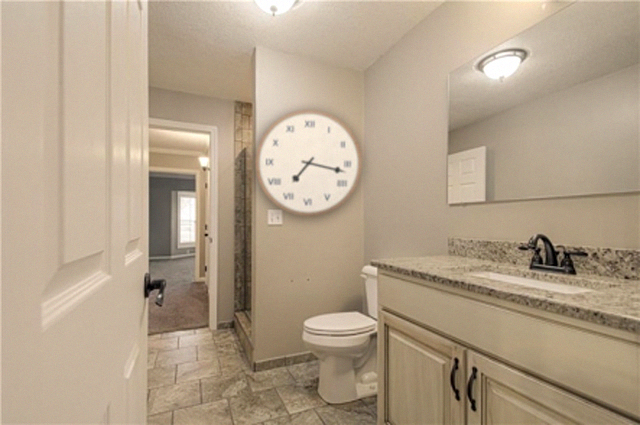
7:17
